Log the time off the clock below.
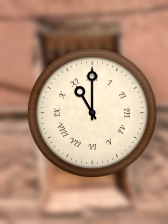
11:00
